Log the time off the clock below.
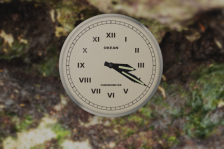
3:20
